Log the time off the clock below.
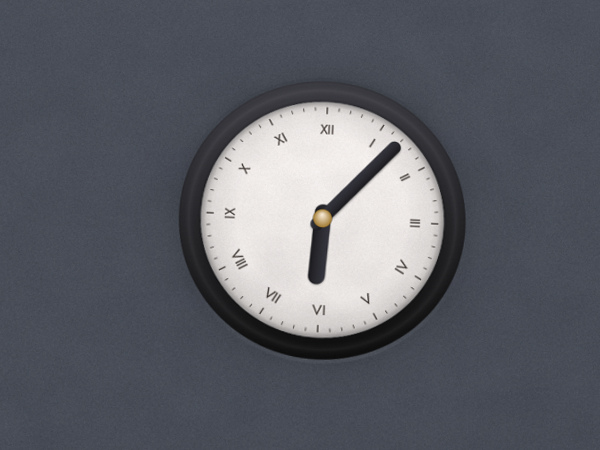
6:07
